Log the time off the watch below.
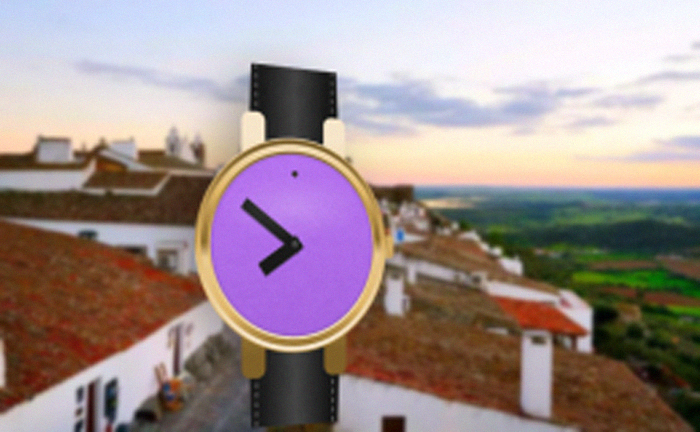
7:51
